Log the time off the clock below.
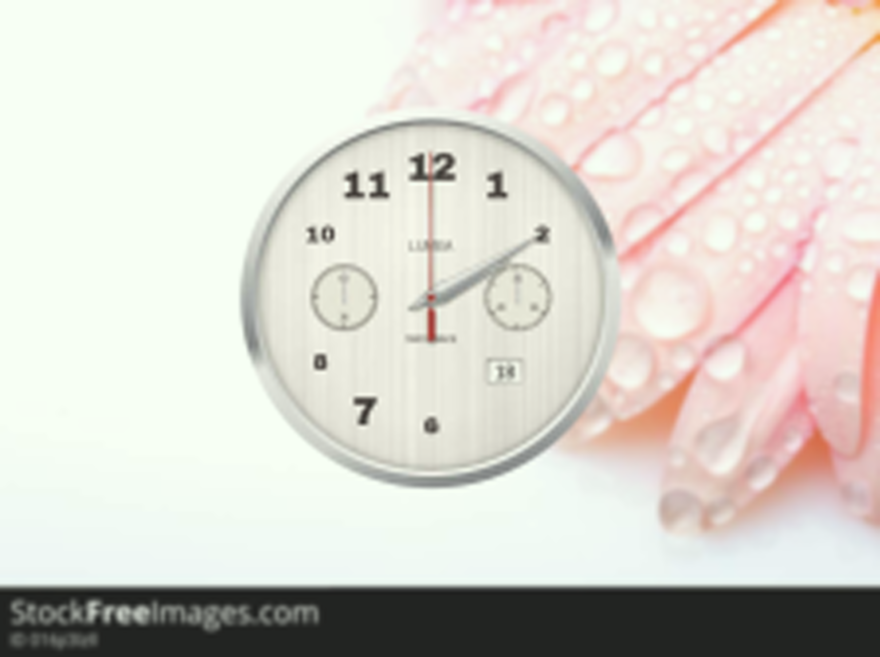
2:10
